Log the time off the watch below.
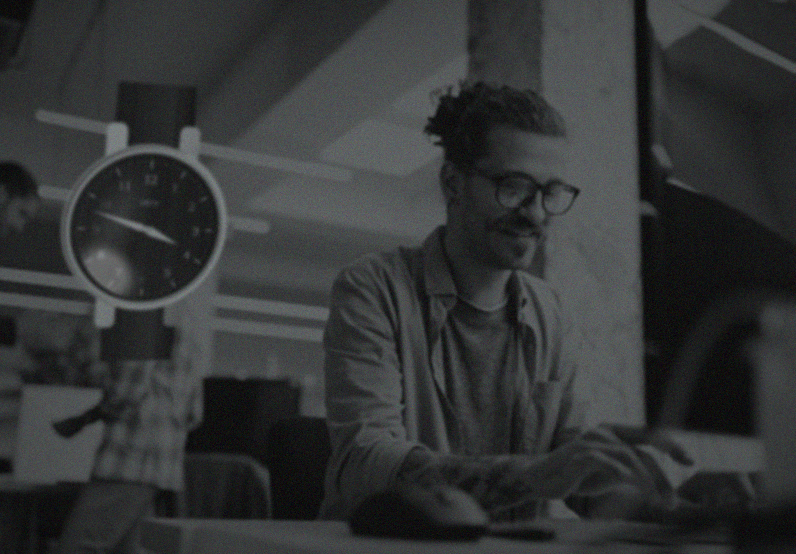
3:48
